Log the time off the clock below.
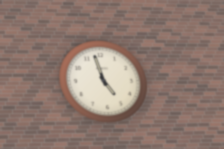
4:58
